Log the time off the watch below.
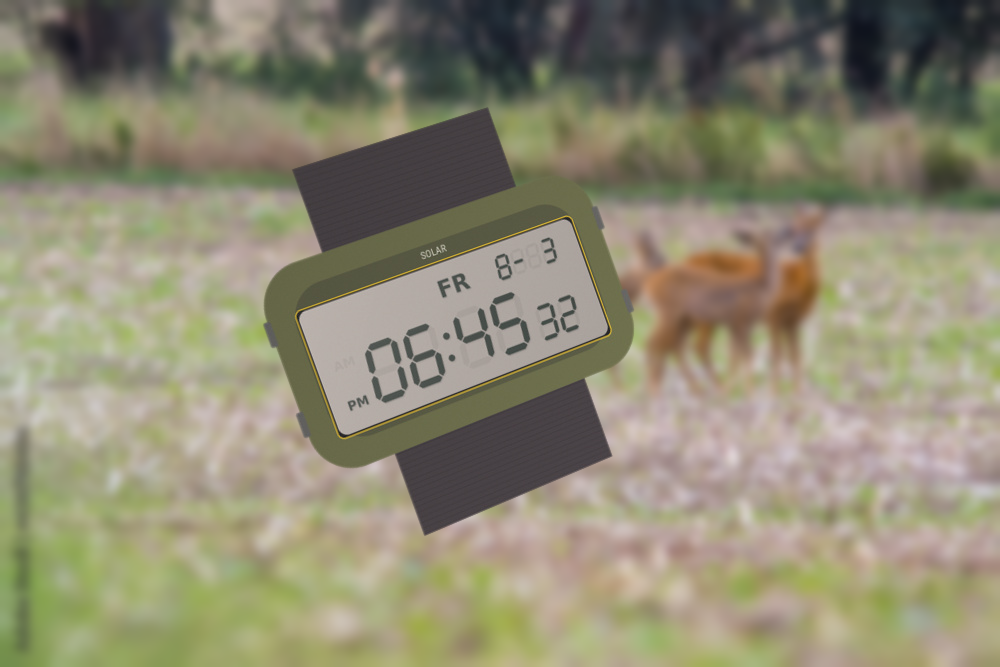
6:45:32
